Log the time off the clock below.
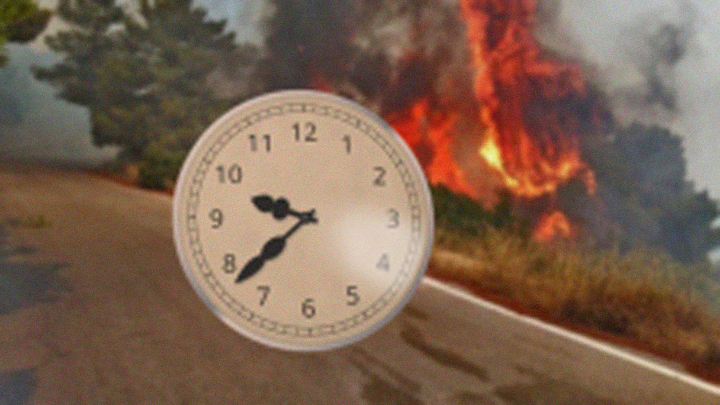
9:38
